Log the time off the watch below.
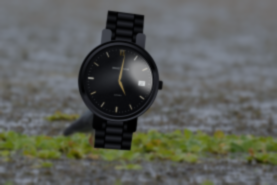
5:01
